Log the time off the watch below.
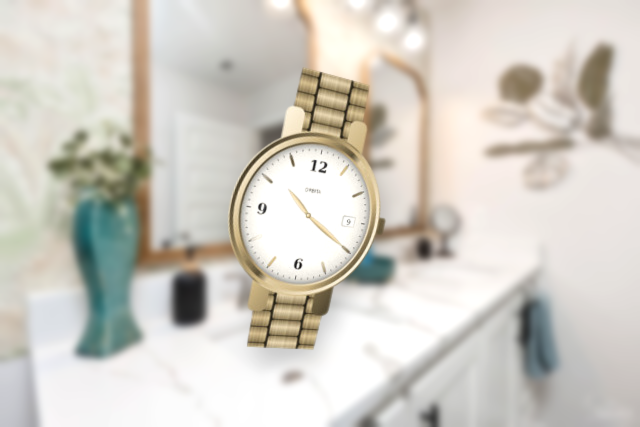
10:20
